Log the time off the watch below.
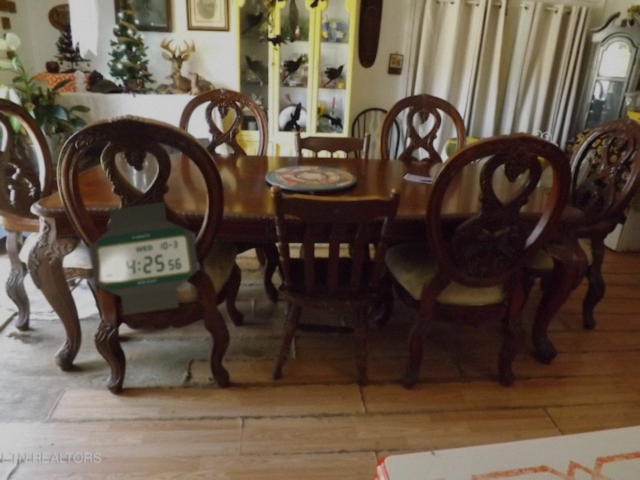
4:25
